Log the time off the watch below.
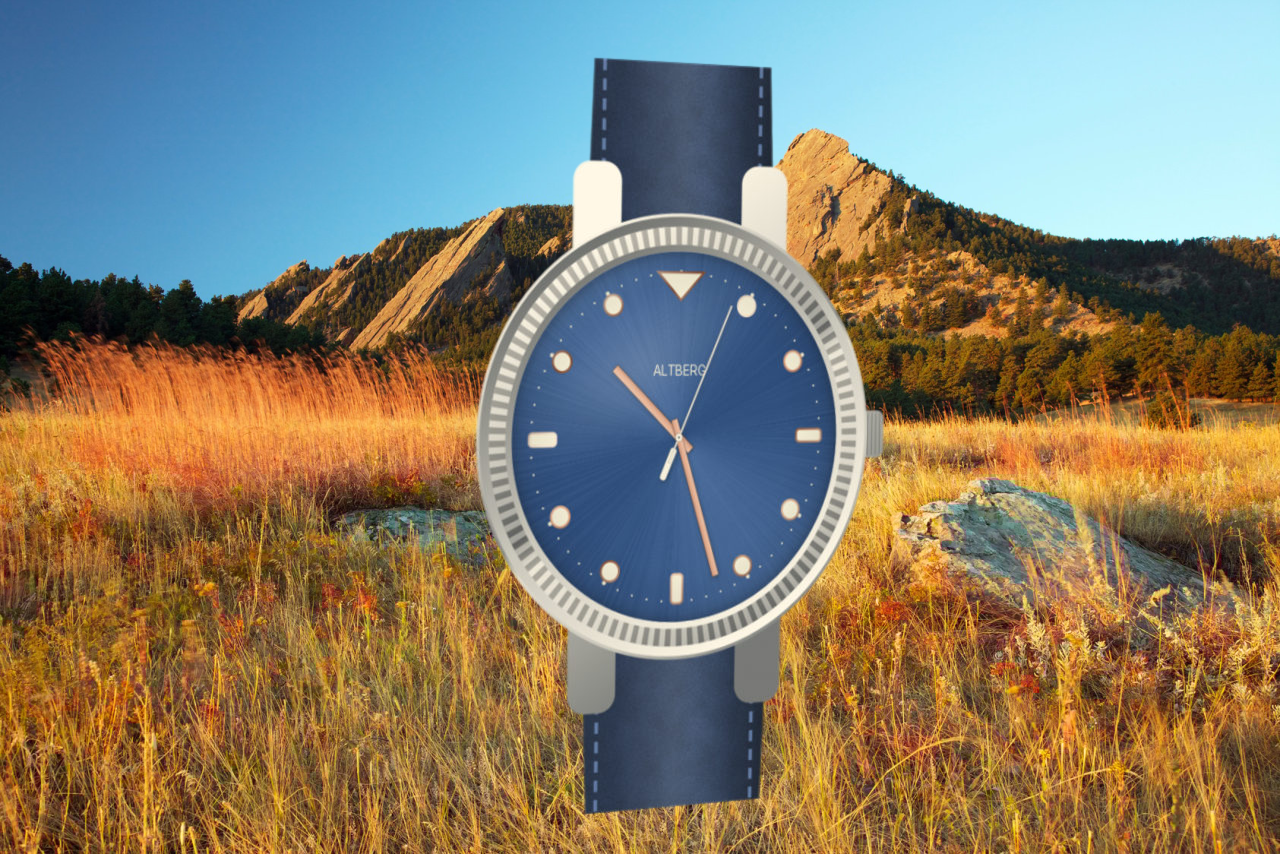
10:27:04
